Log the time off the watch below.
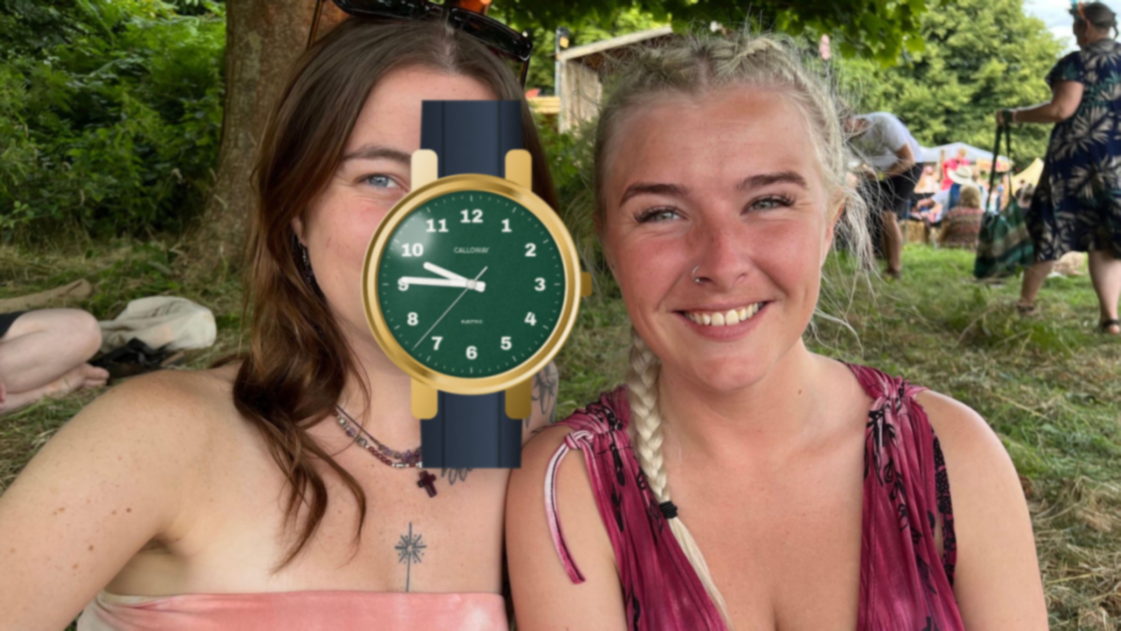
9:45:37
